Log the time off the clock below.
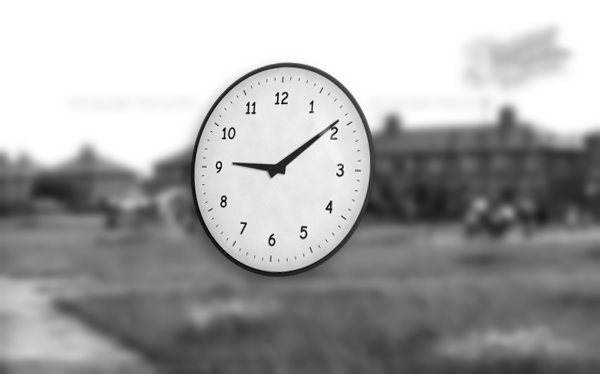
9:09
